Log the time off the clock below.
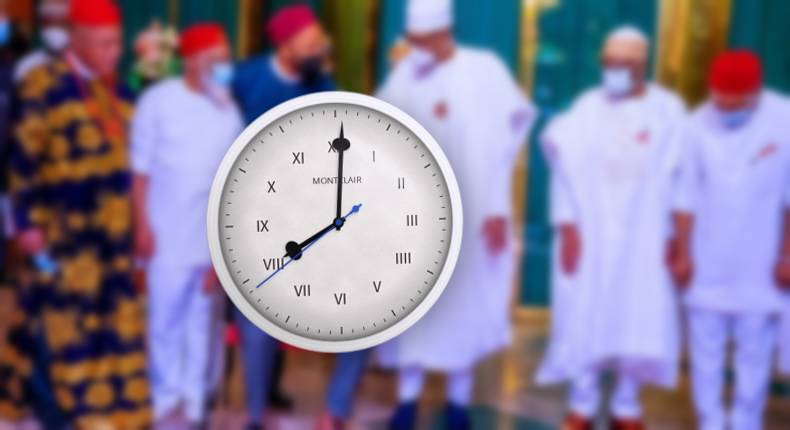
8:00:39
